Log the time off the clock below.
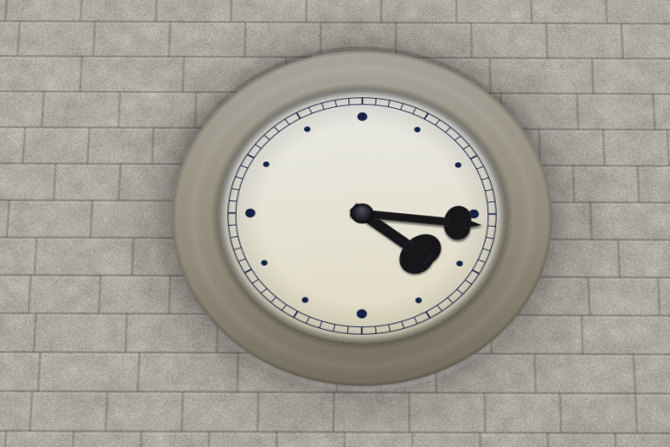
4:16
